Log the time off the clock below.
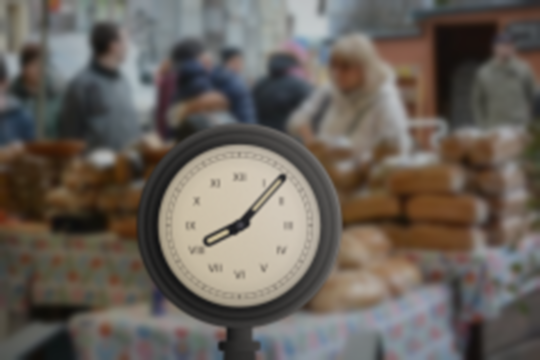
8:07
